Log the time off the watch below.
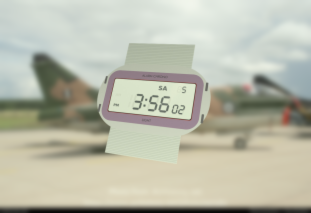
3:56:02
